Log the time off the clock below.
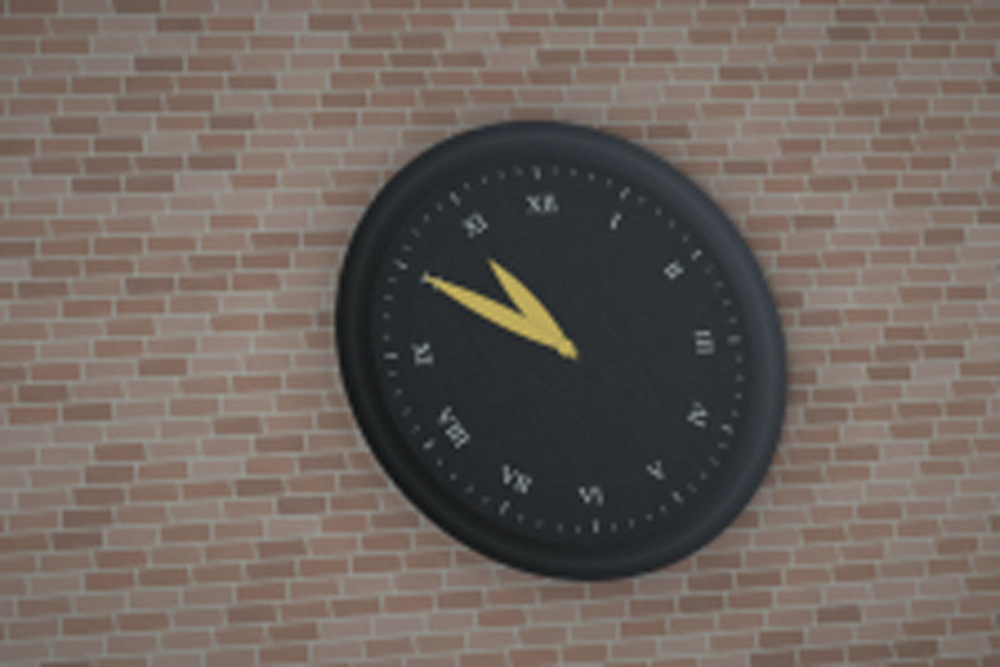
10:50
